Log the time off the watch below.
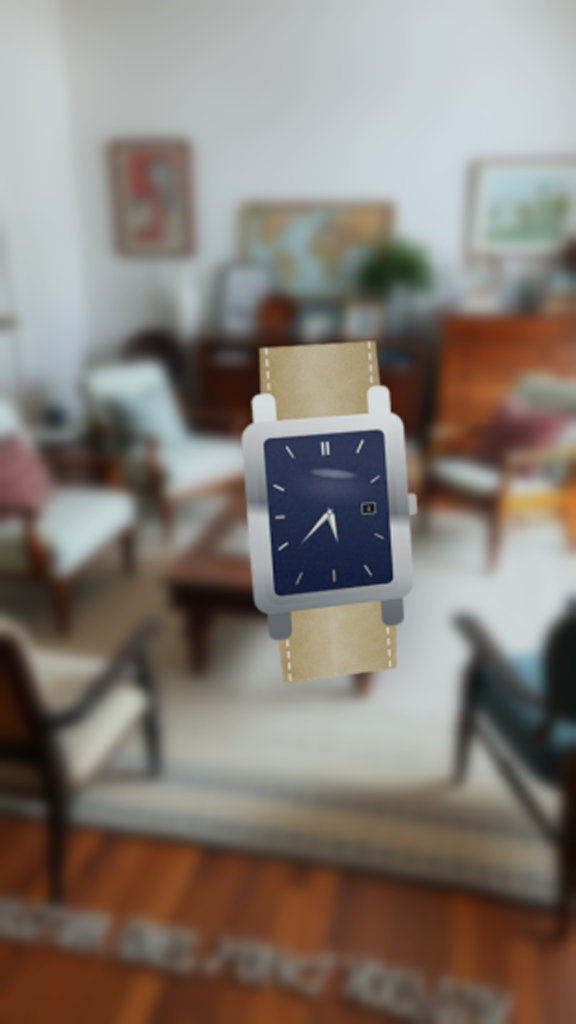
5:38
